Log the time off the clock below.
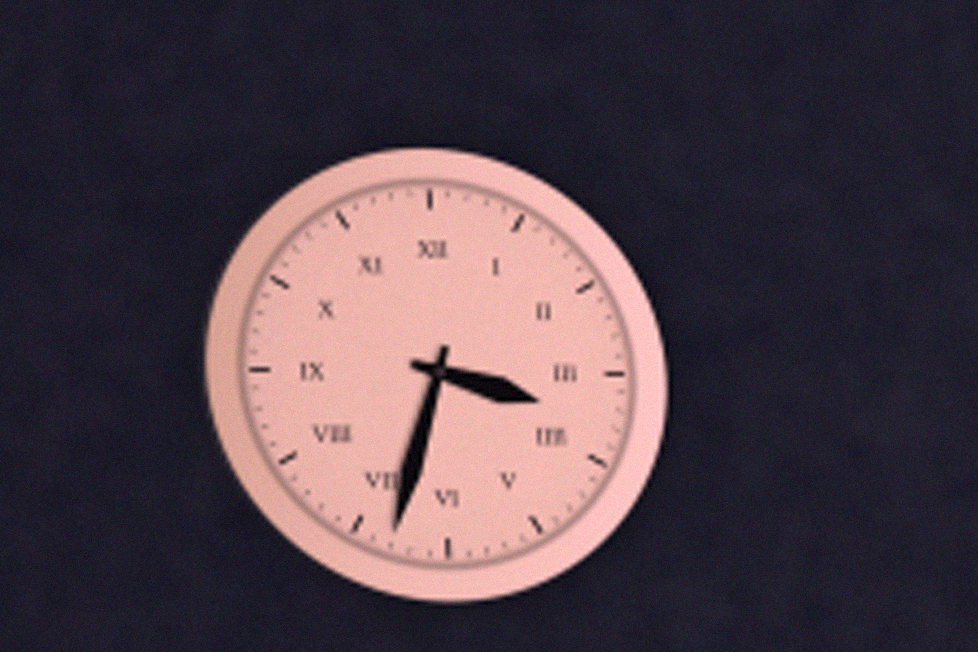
3:33
